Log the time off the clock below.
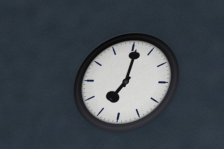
7:01
